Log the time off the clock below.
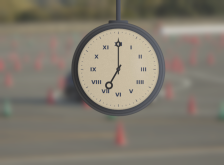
7:00
